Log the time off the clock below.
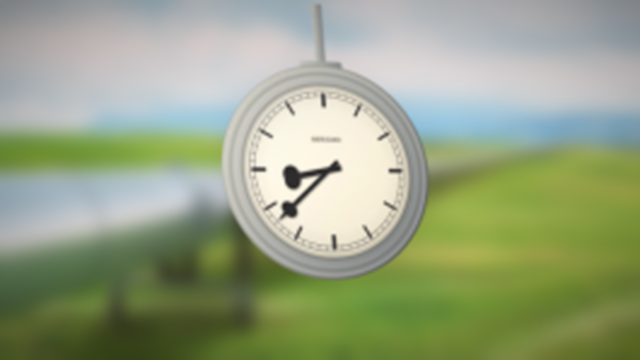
8:38
